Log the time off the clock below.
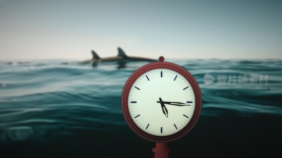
5:16
